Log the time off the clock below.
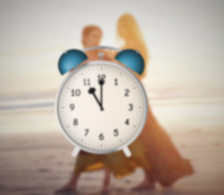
11:00
